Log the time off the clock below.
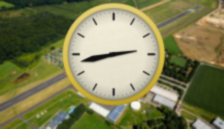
2:43
